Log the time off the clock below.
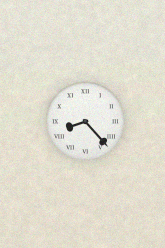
8:23
